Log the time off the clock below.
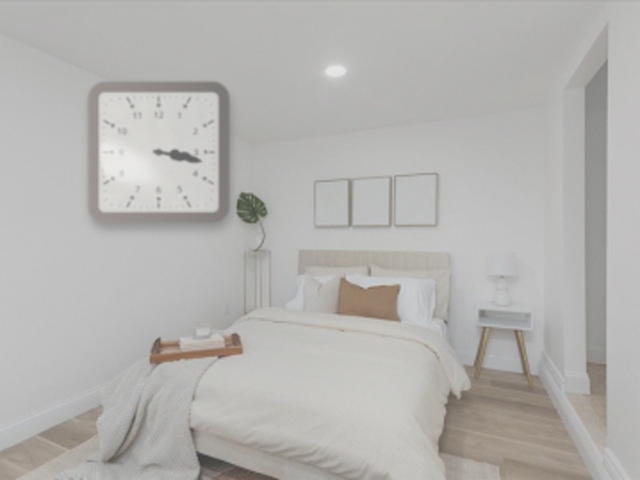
3:17
